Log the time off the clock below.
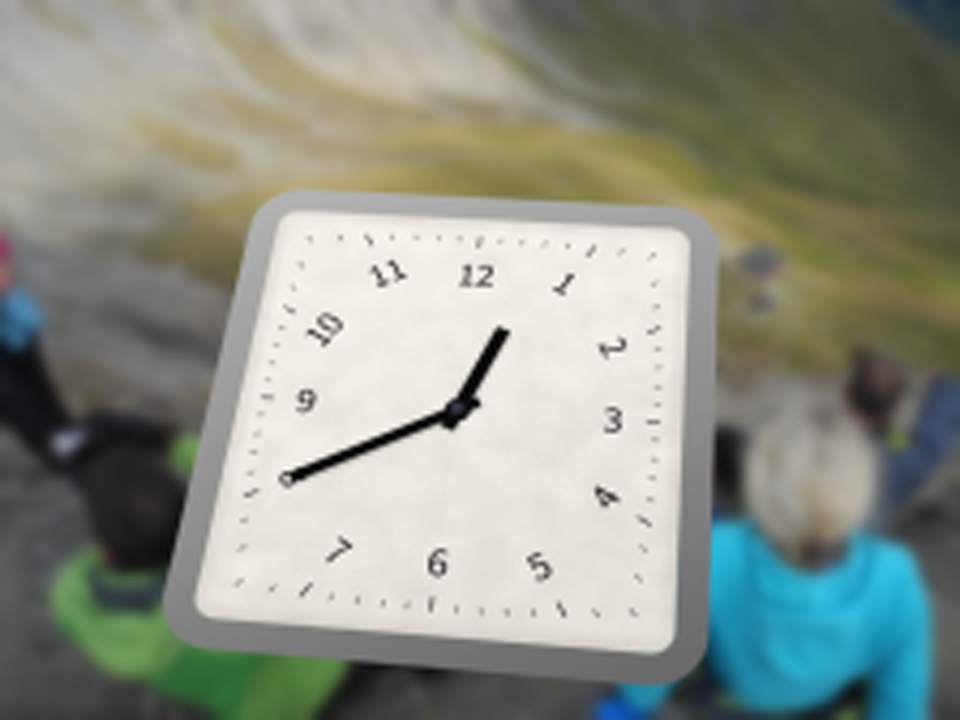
12:40
